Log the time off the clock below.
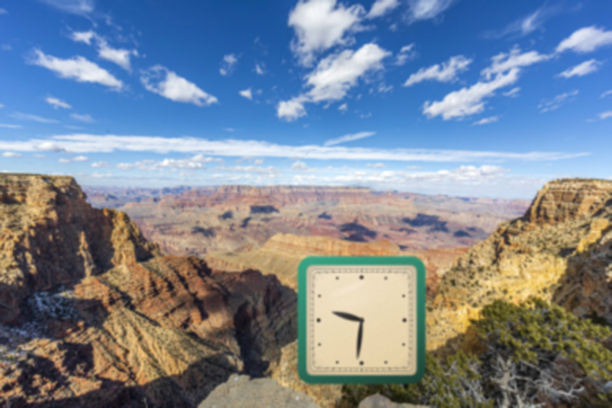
9:31
